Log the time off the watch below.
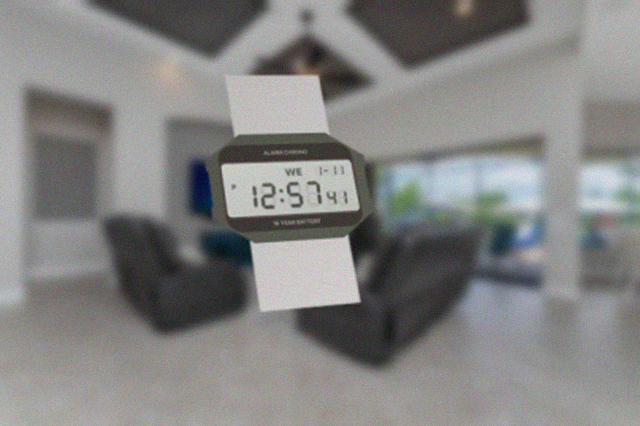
12:57:41
